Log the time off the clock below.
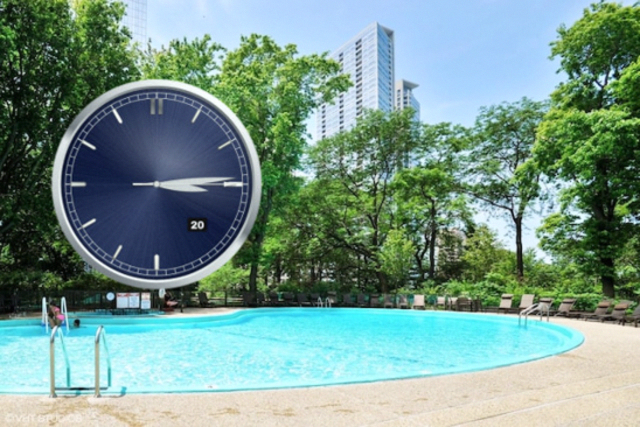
3:14:15
